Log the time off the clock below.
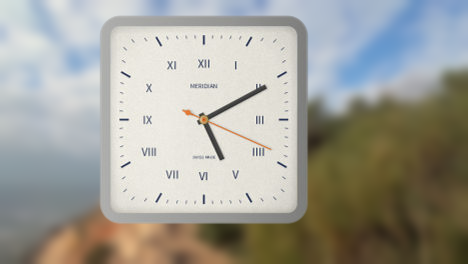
5:10:19
